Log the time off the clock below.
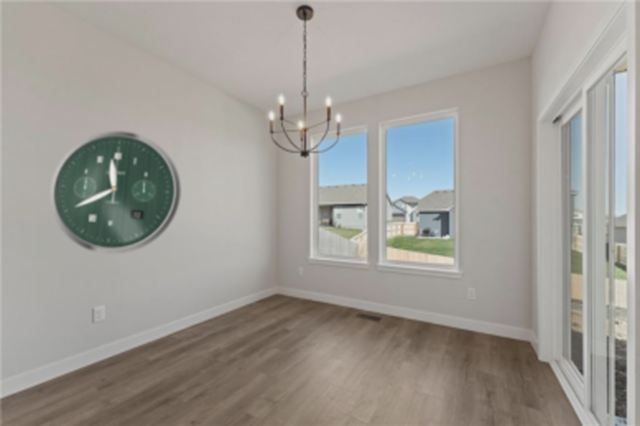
11:40
